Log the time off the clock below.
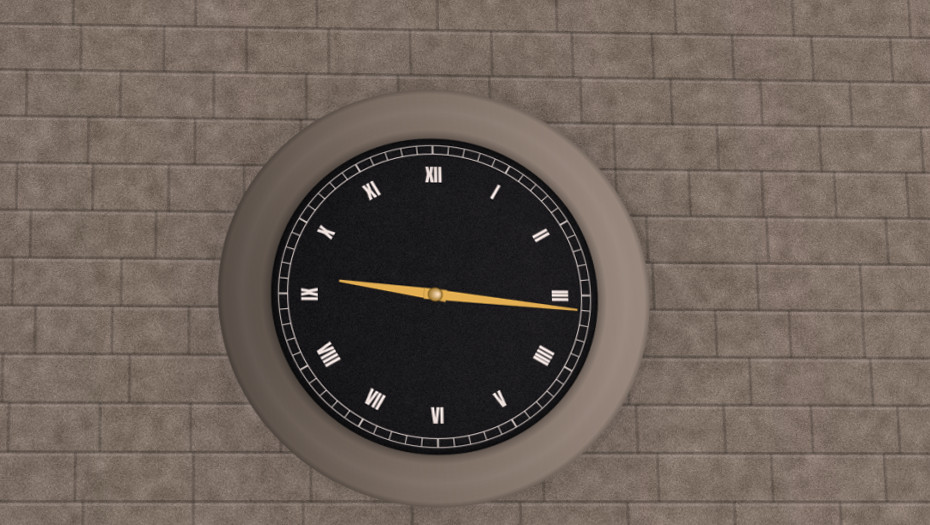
9:16
